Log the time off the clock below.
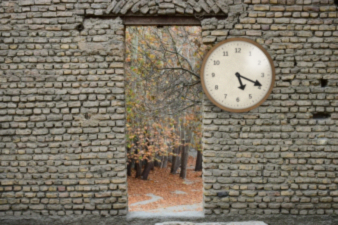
5:19
